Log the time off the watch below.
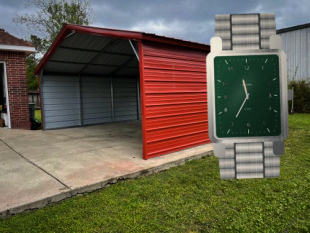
11:35
